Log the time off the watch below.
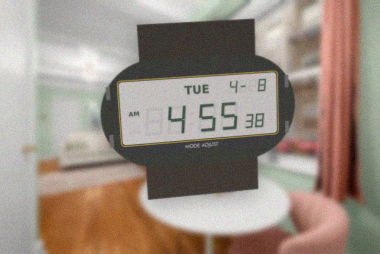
4:55:38
